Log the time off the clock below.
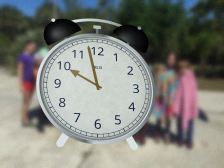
9:58
